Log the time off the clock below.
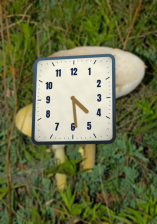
4:29
